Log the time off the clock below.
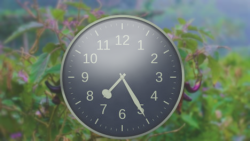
7:25
